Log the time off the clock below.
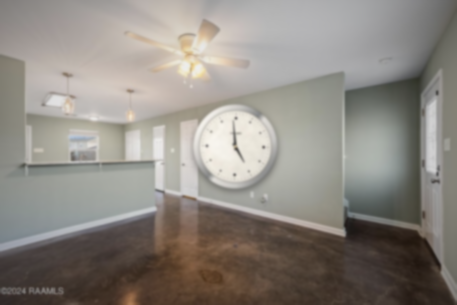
4:59
